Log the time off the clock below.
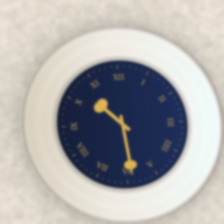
10:29
